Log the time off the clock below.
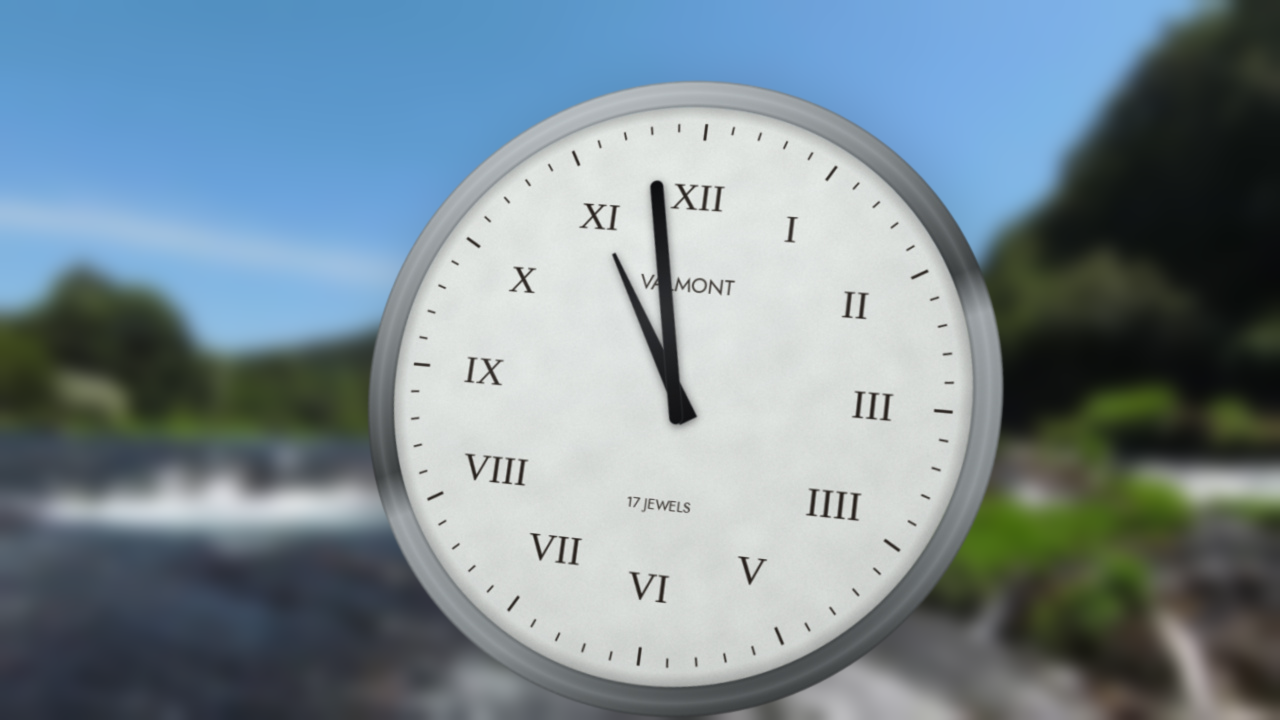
10:58
